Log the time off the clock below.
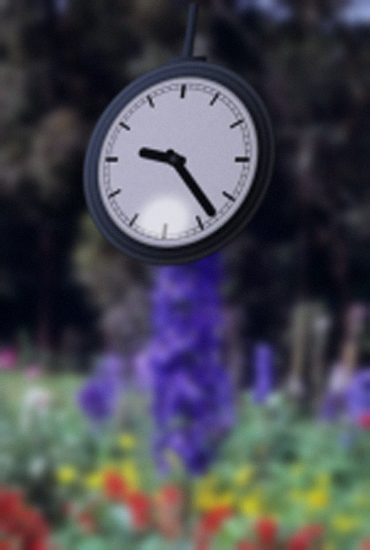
9:23
